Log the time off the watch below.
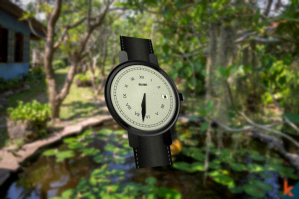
6:32
